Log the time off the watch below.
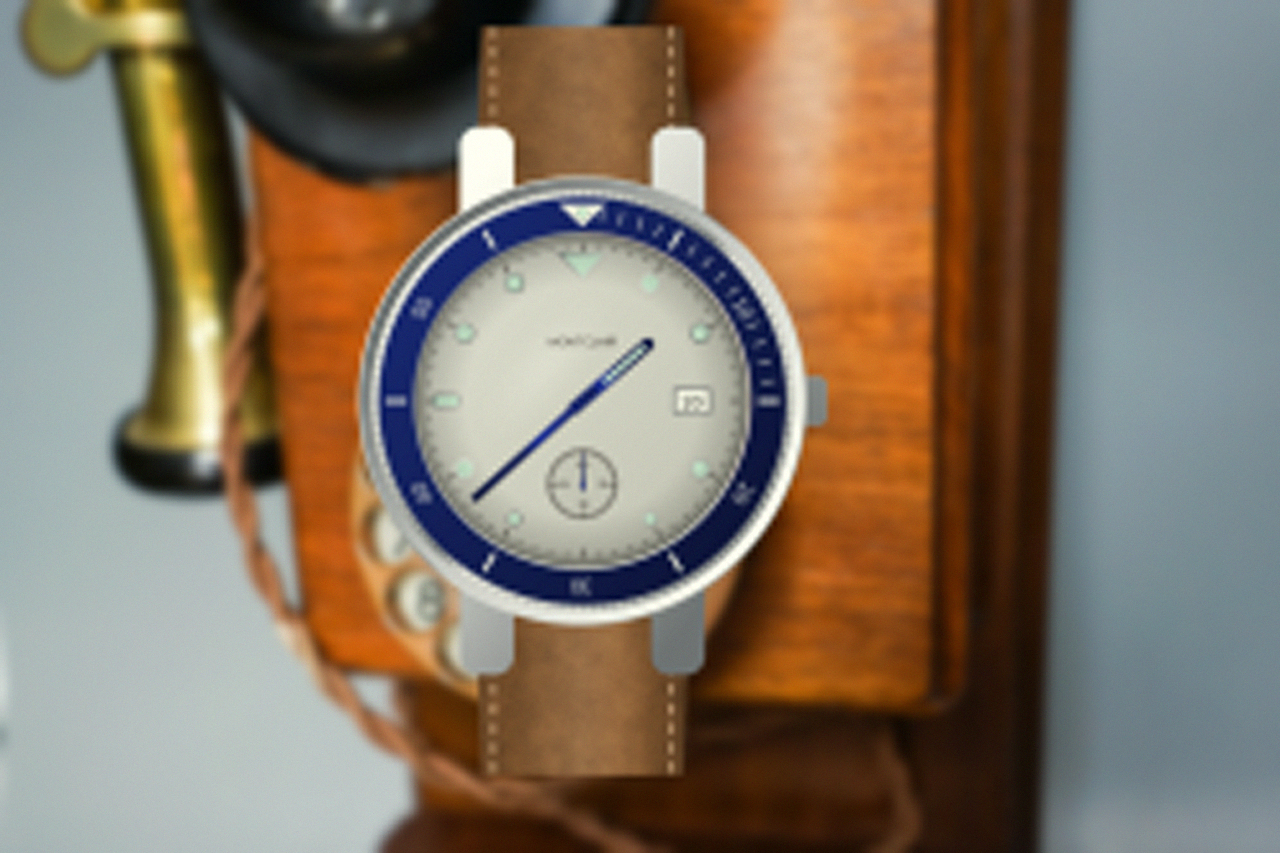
1:38
